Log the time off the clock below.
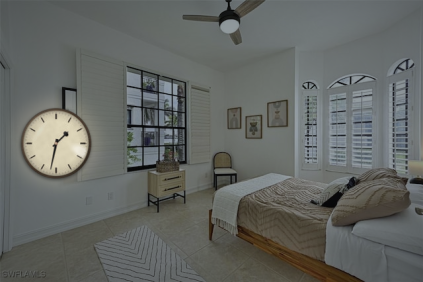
1:32
